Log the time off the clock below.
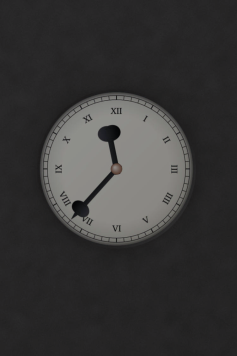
11:37
